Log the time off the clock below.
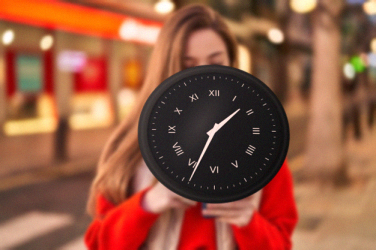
1:34
